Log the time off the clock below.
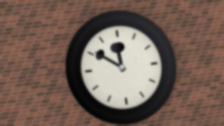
11:51
